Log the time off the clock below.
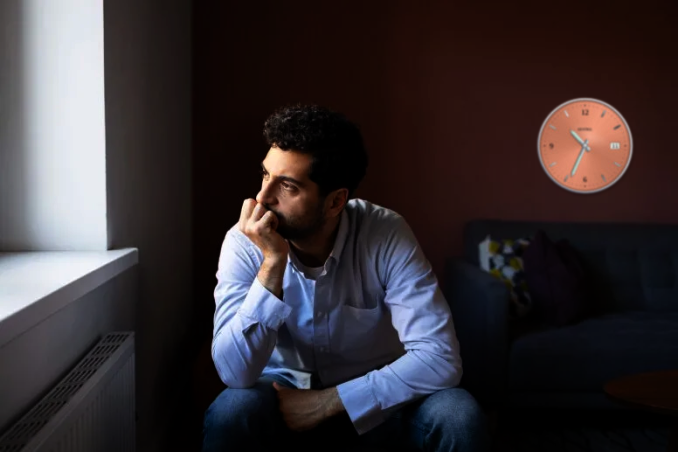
10:34
